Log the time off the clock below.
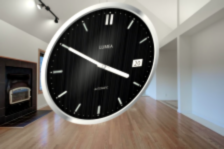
3:50
